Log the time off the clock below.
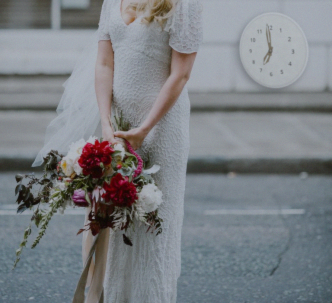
6:59
